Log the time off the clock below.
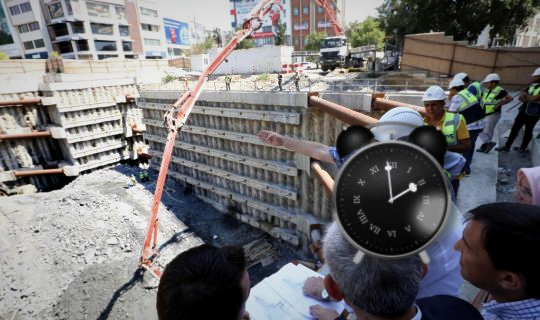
1:59
